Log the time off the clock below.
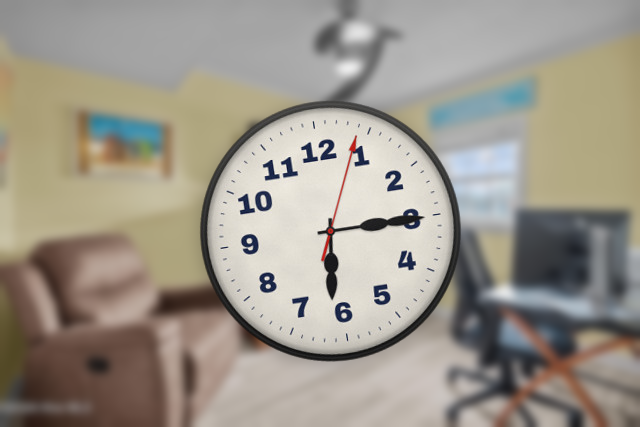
6:15:04
